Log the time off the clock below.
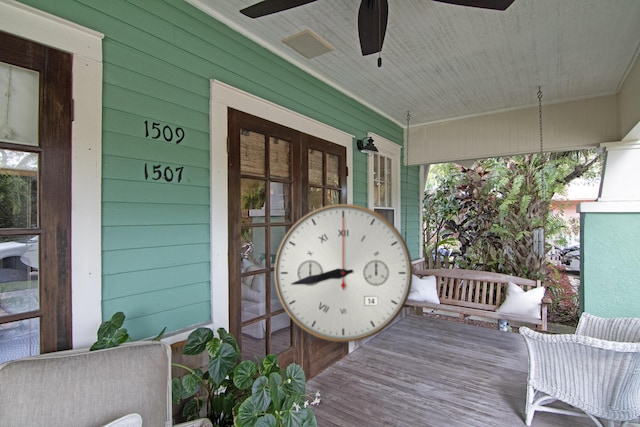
8:43
